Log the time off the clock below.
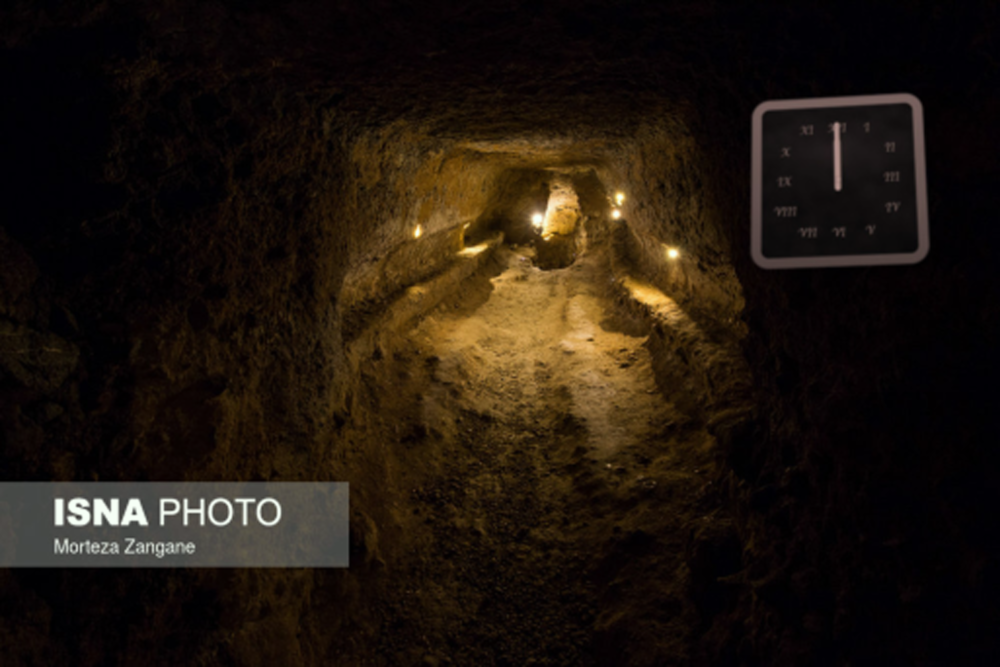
12:00
